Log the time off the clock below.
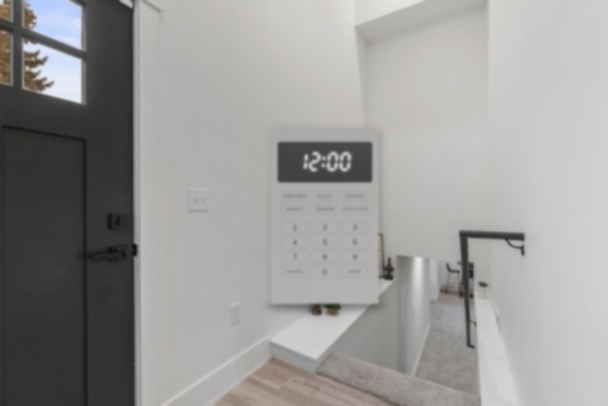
12:00
